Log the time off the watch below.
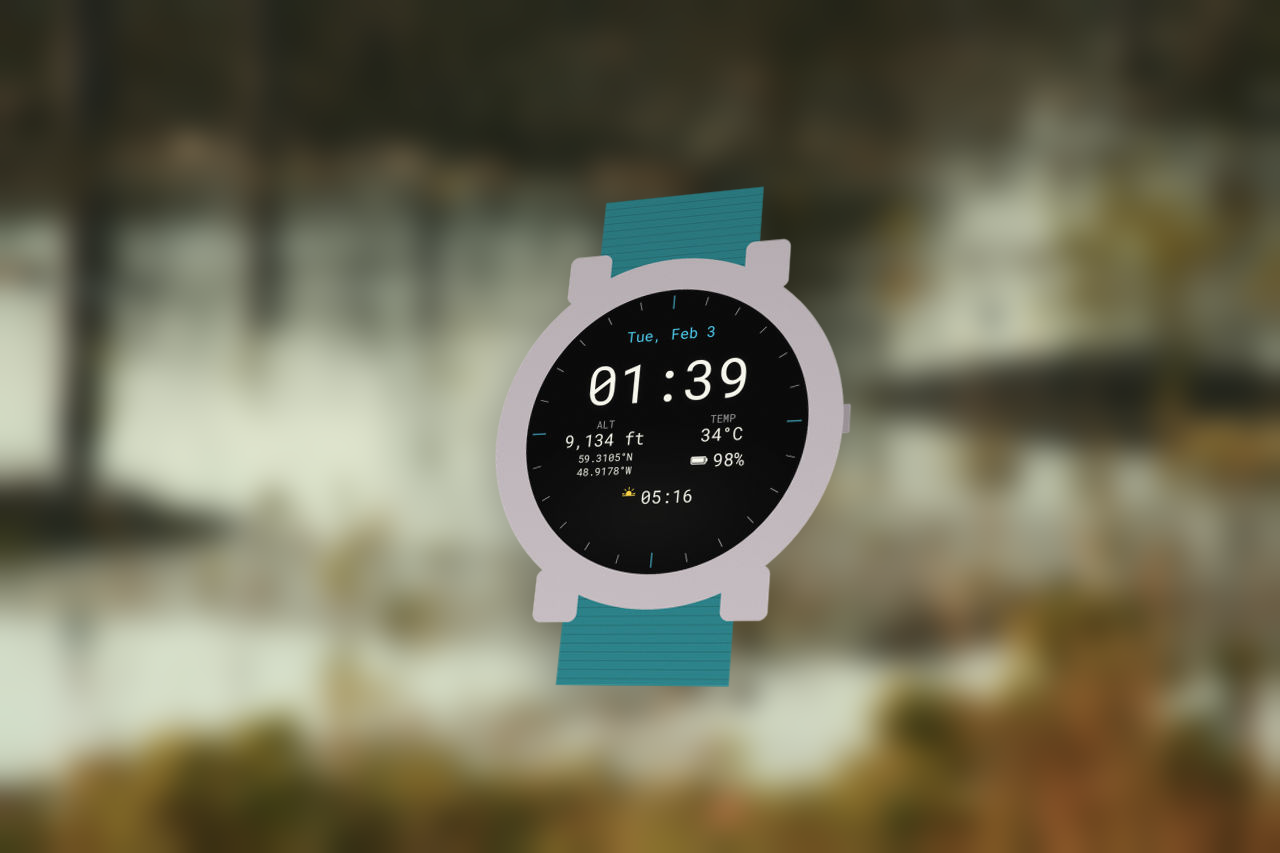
1:39
